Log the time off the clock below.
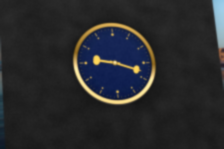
9:18
